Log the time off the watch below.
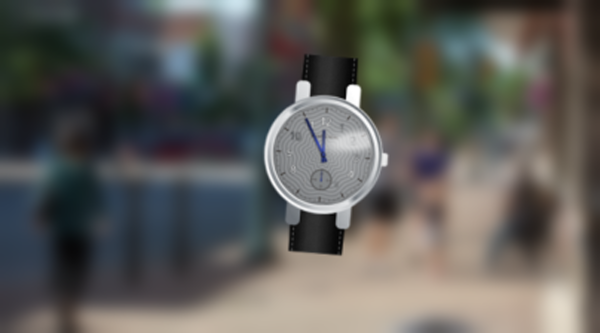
11:55
